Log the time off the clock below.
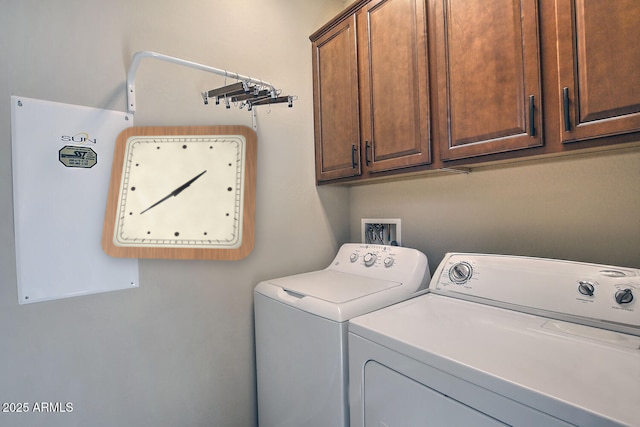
1:39
